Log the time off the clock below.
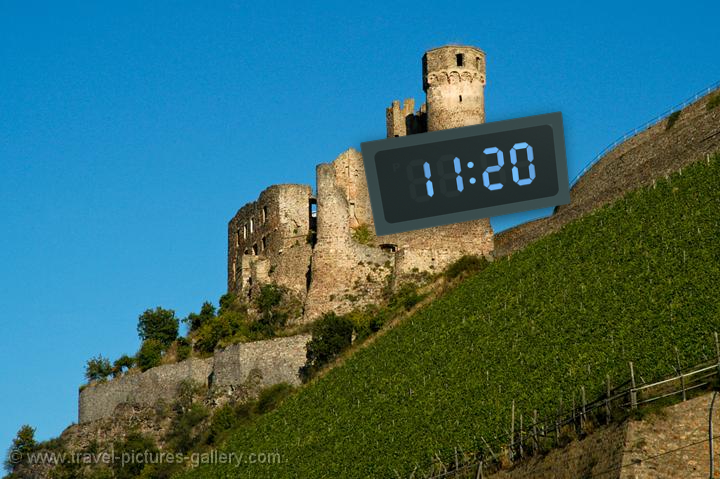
11:20
